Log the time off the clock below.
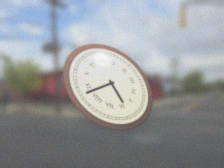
5:43
